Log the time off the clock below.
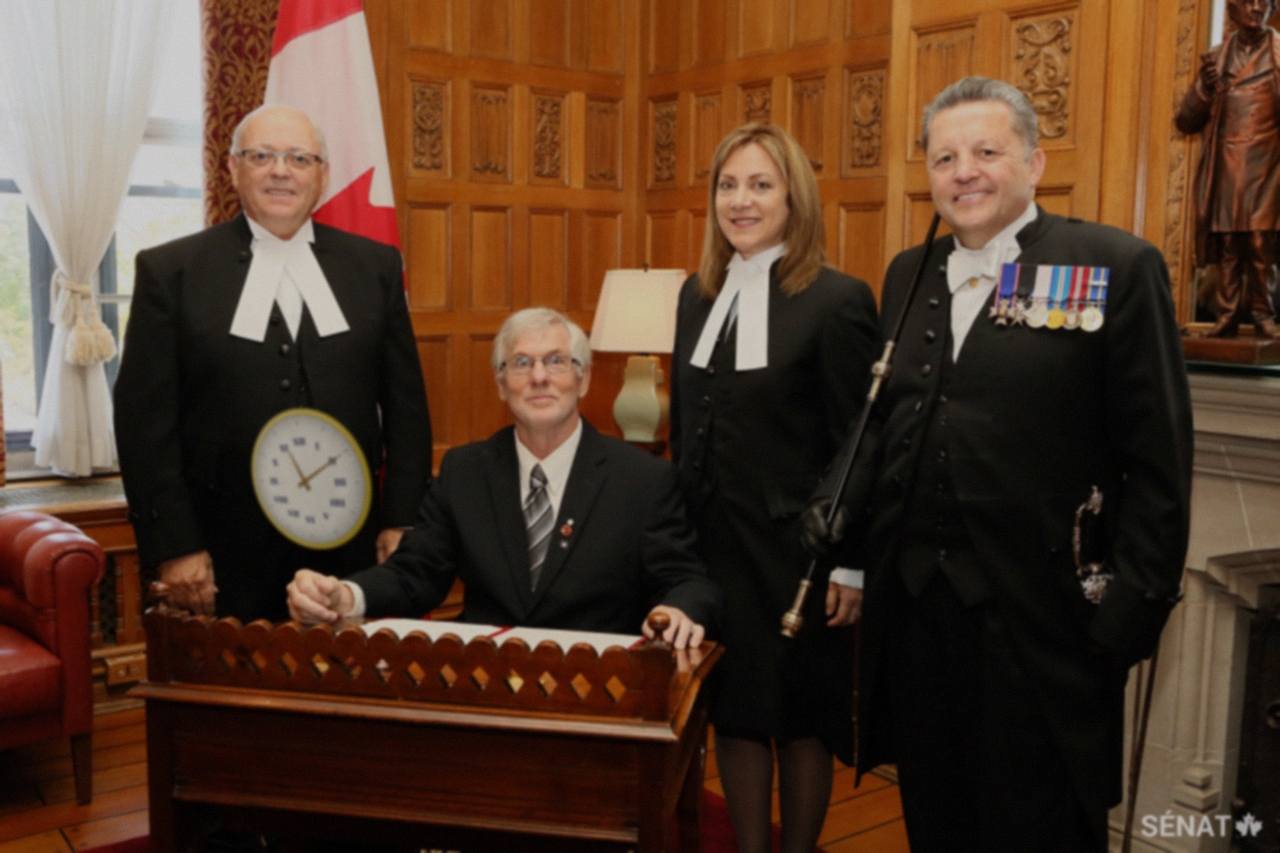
11:10
